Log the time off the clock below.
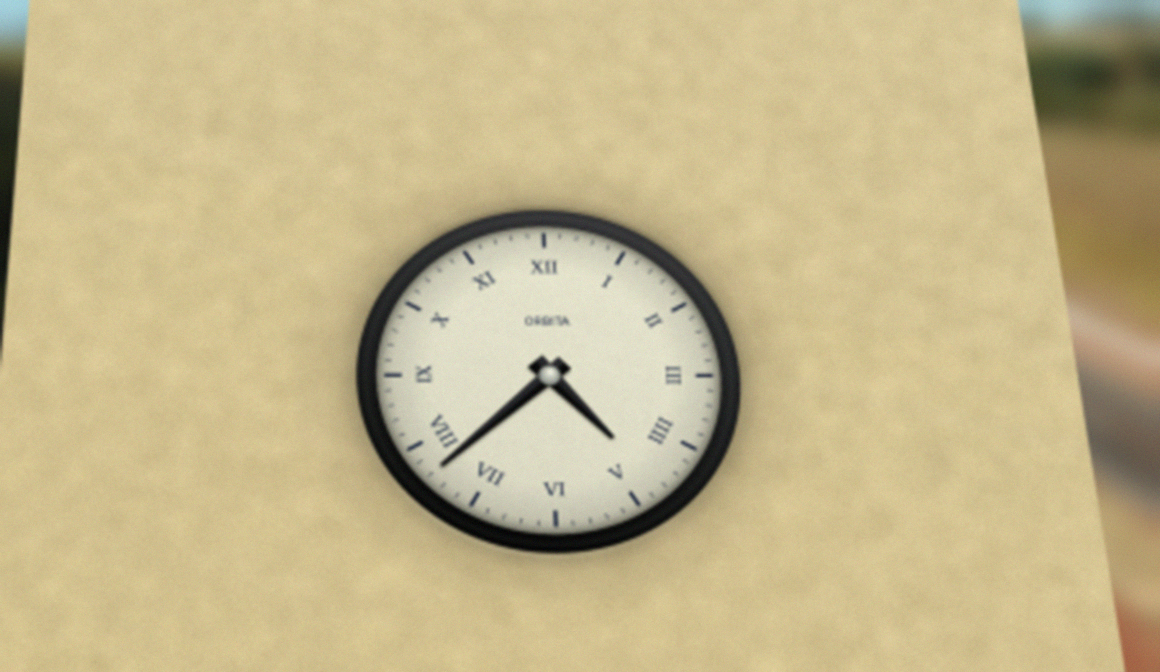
4:38
